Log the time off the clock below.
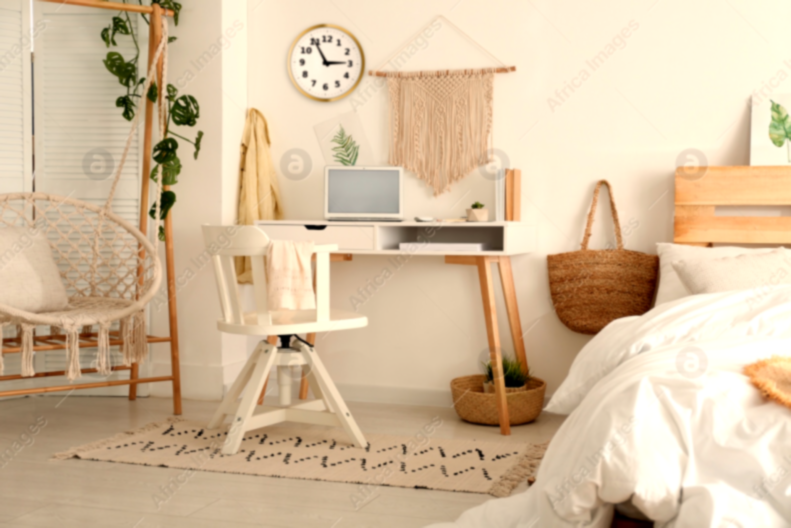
2:55
